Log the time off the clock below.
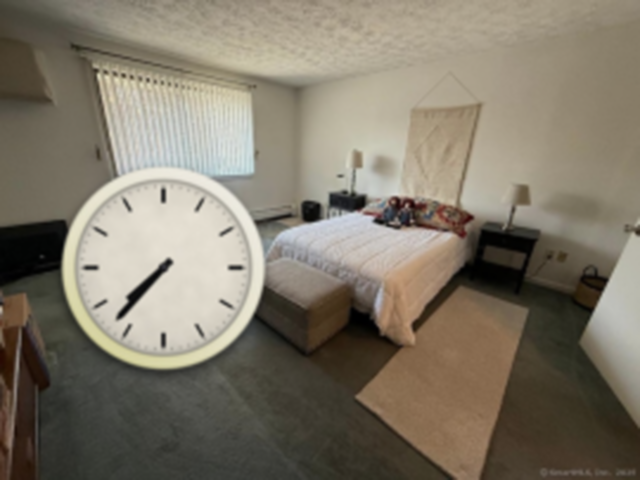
7:37
